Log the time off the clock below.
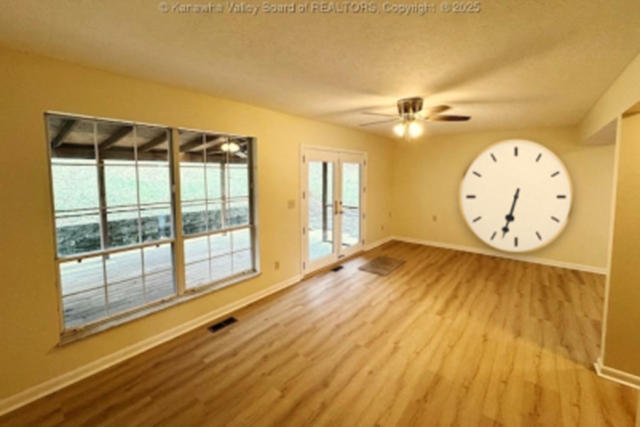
6:33
